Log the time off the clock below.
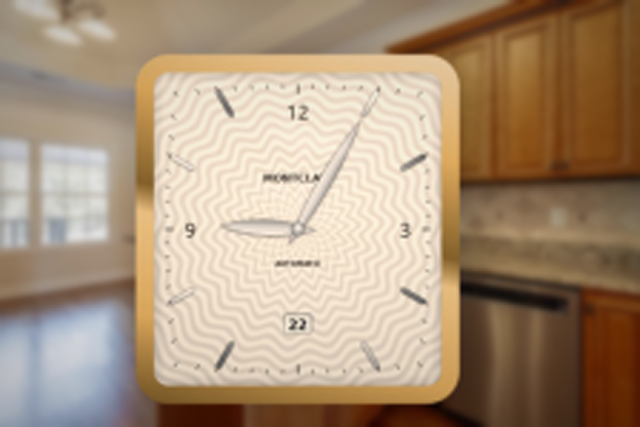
9:05
